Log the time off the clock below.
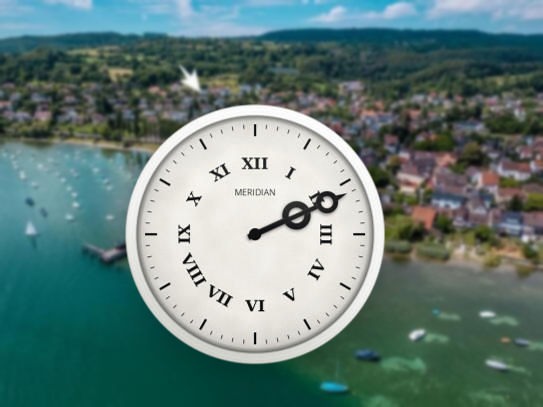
2:11
